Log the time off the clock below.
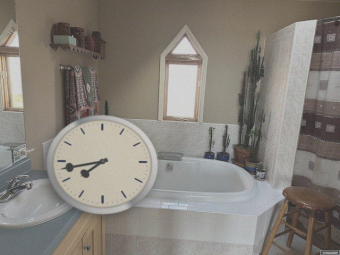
7:43
